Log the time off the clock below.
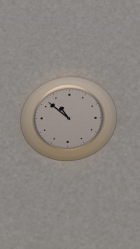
10:52
